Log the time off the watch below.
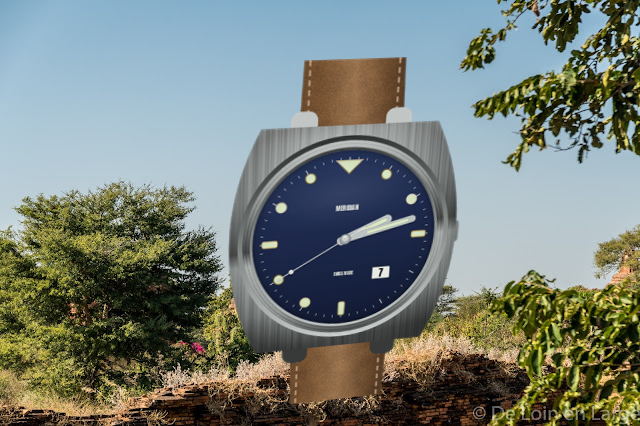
2:12:40
